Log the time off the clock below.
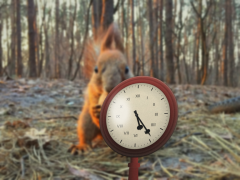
5:24
